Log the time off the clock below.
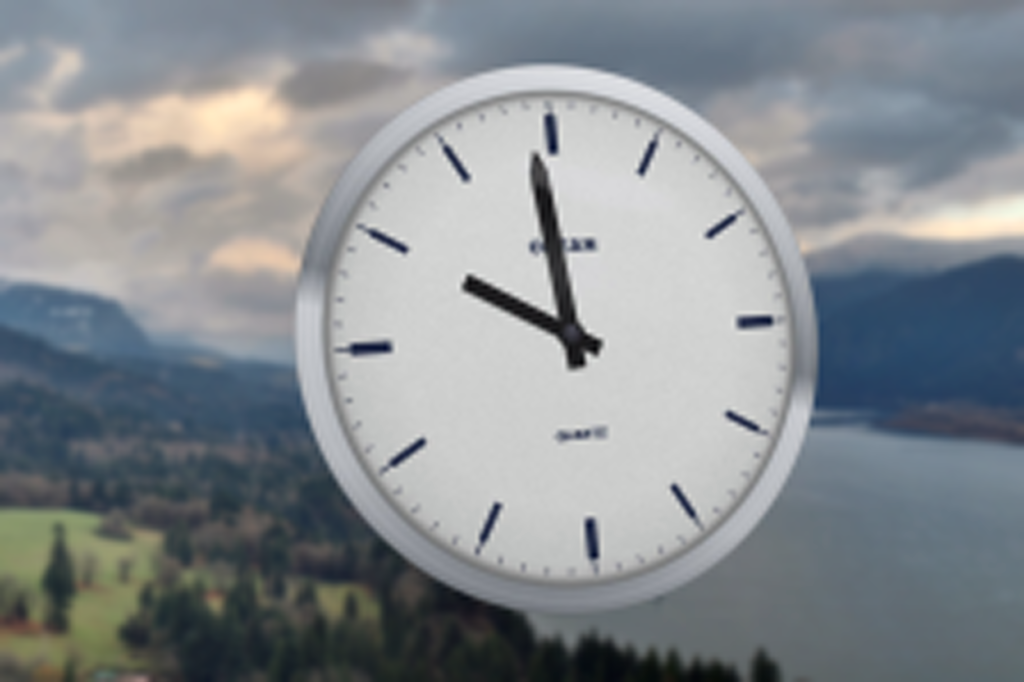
9:59
